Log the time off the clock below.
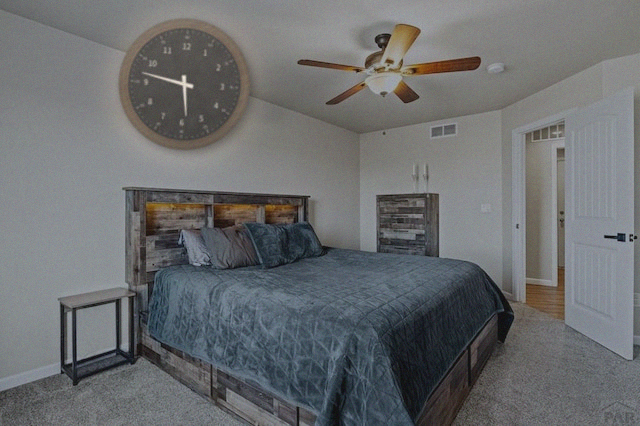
5:47
